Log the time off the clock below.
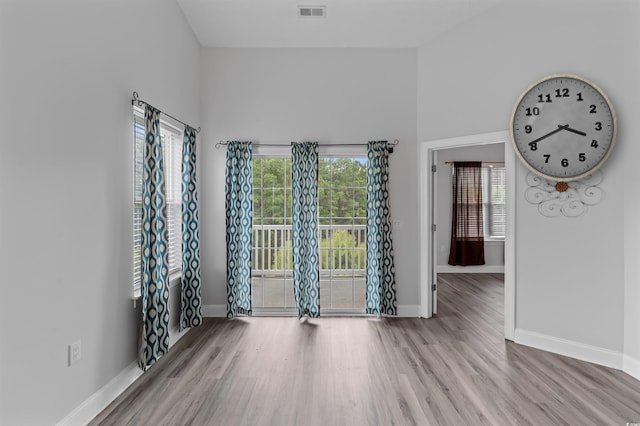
3:41
